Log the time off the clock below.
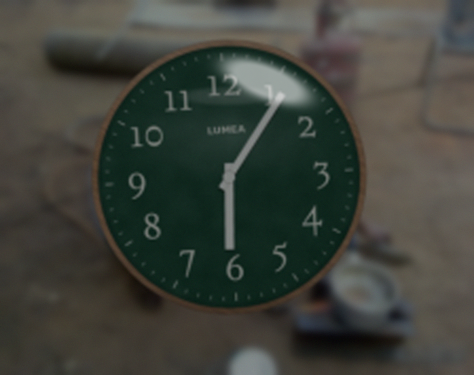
6:06
